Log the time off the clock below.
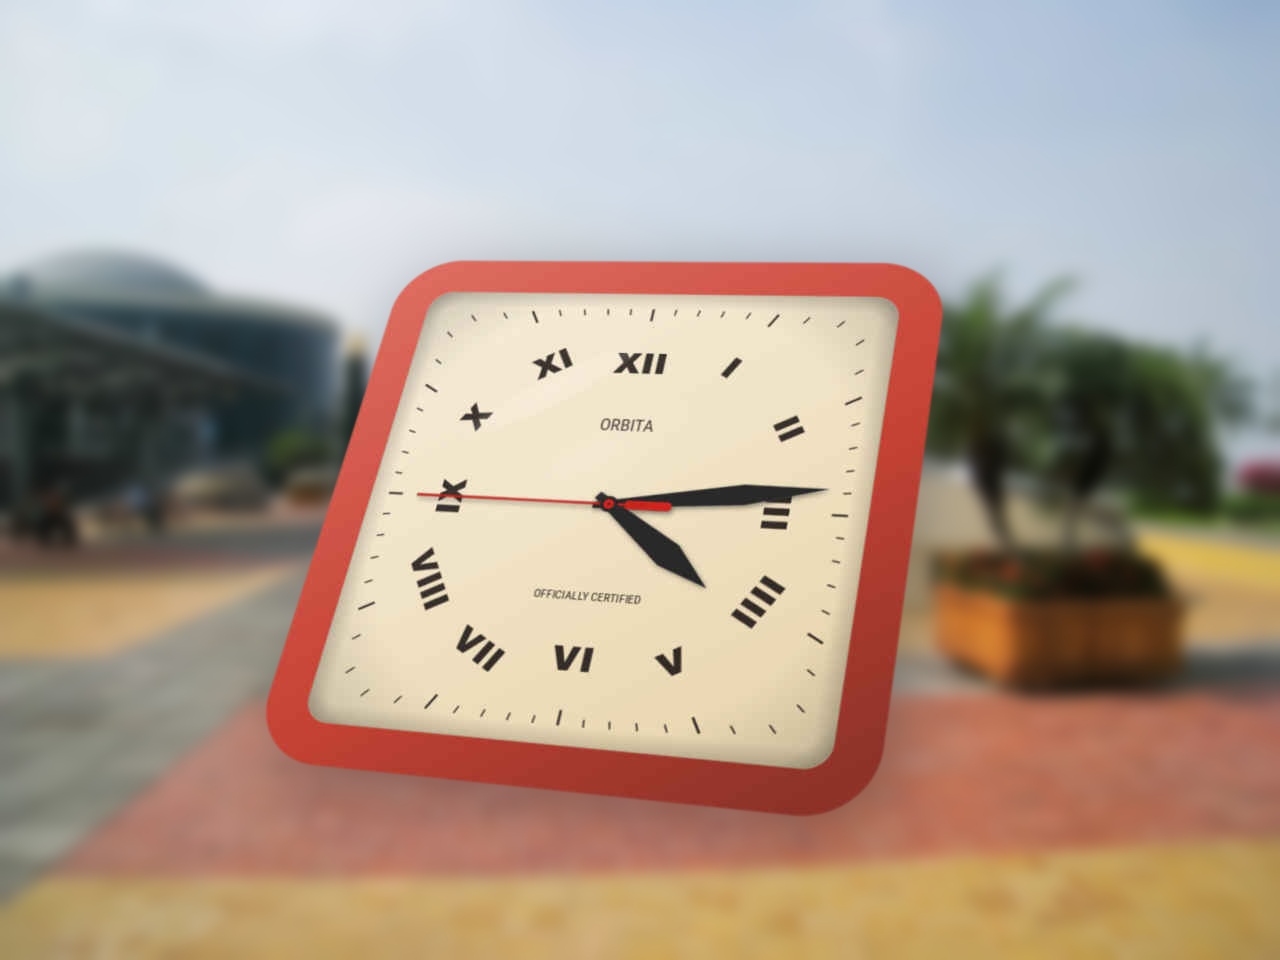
4:13:45
